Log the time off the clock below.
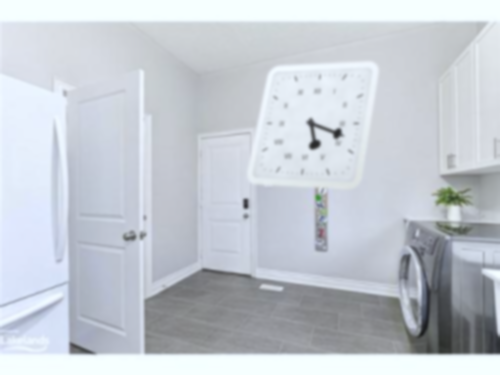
5:18
